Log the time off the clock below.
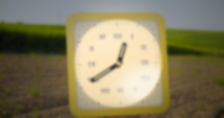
12:40
